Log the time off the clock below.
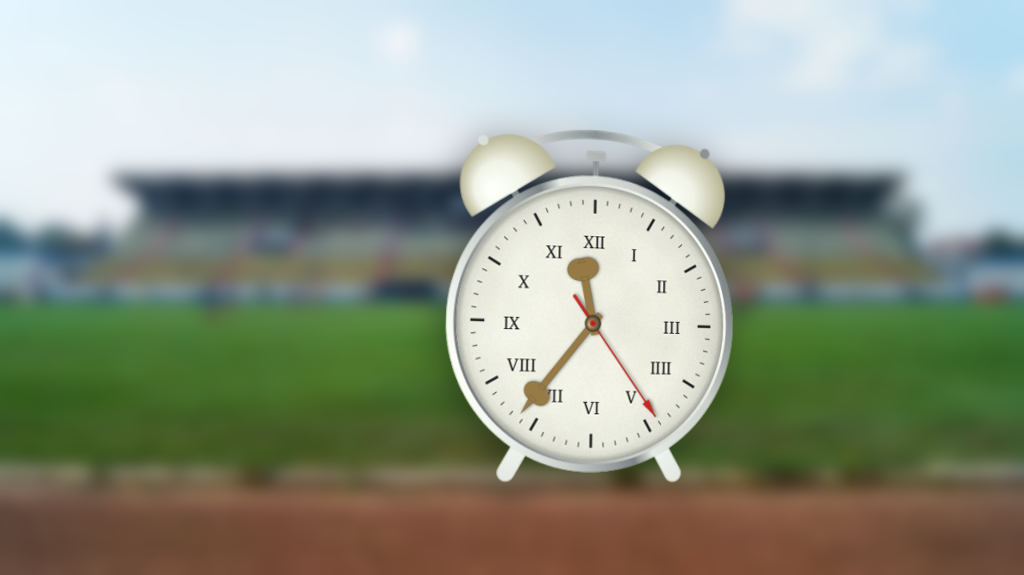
11:36:24
